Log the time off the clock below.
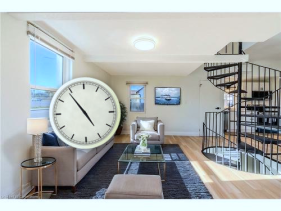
4:54
